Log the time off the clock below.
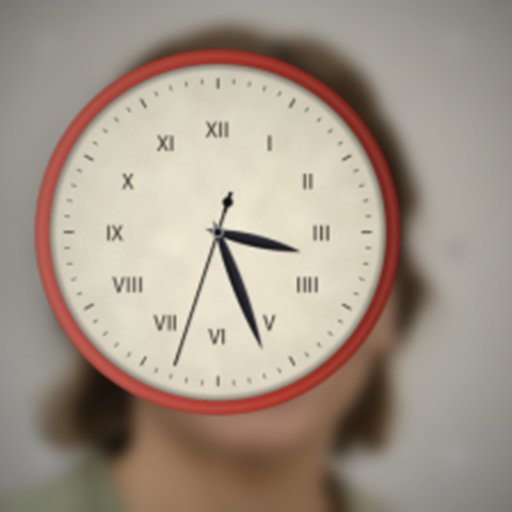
3:26:33
